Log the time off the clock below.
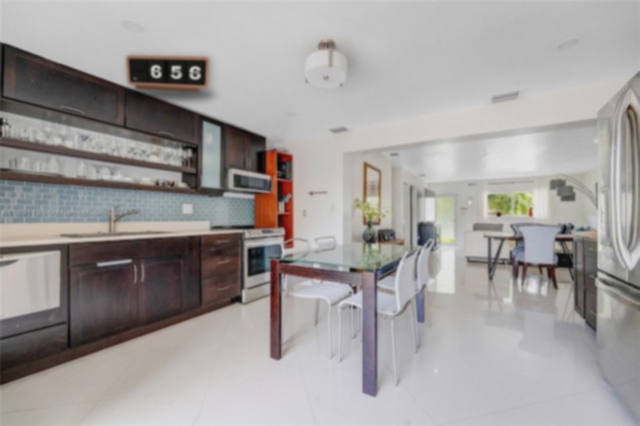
6:56
